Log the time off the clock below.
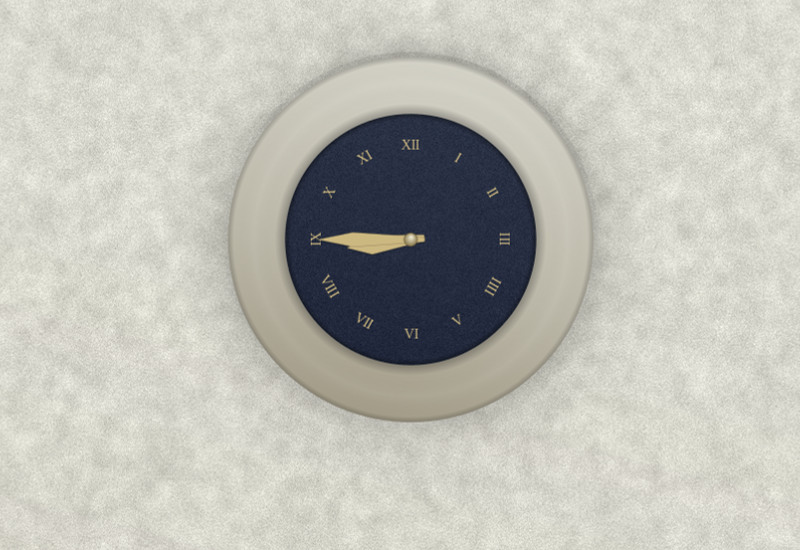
8:45
